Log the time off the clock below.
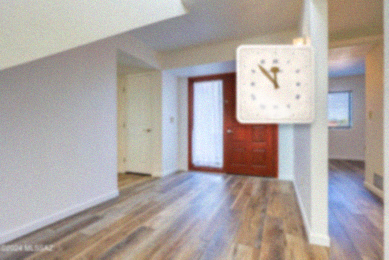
11:53
